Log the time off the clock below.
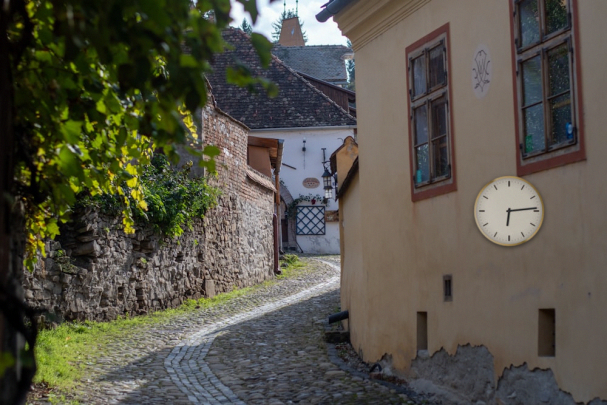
6:14
